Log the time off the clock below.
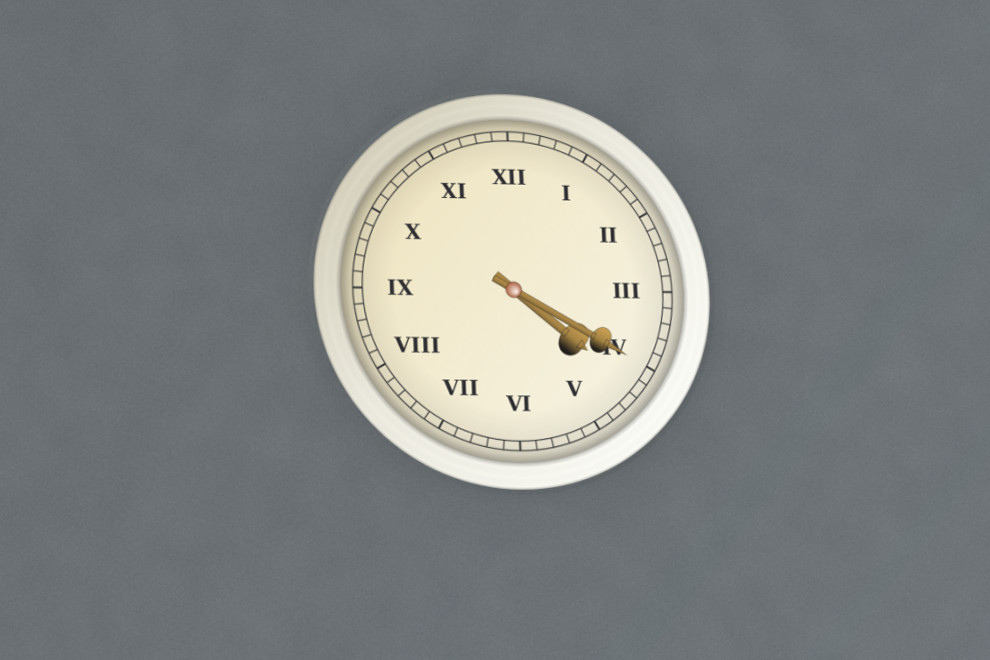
4:20
